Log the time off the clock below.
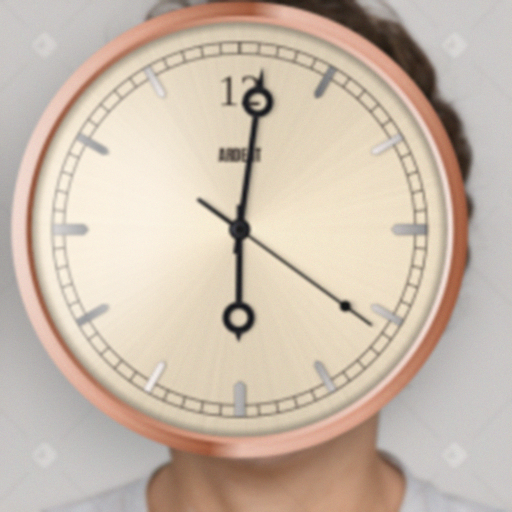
6:01:21
